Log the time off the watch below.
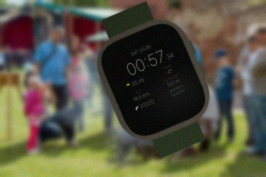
0:57
